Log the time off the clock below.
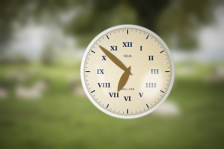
6:52
